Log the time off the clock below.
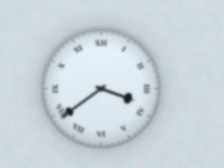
3:39
